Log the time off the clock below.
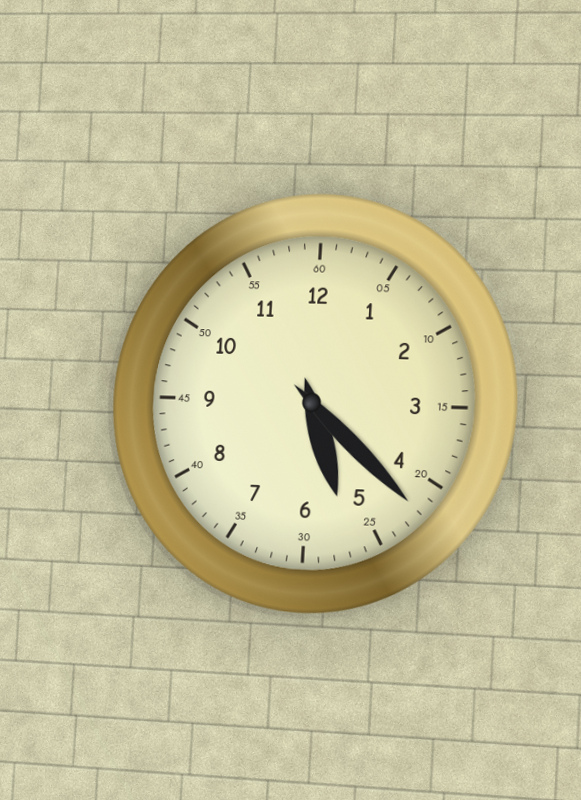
5:22
